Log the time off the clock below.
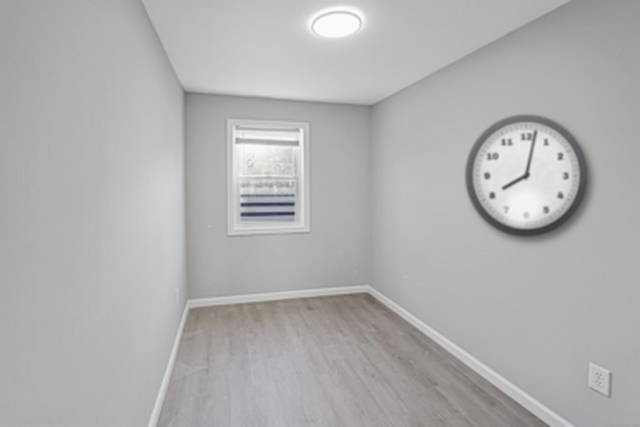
8:02
